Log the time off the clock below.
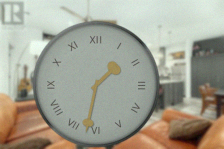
1:32
